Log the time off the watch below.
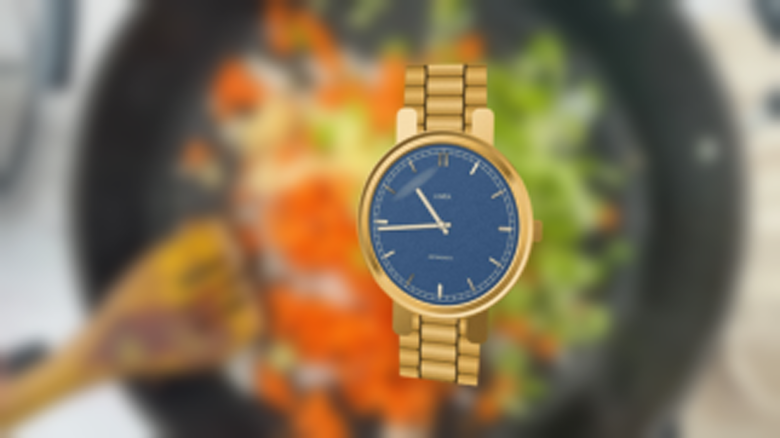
10:44
